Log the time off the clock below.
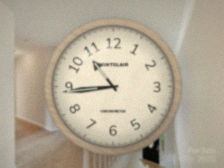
10:44
